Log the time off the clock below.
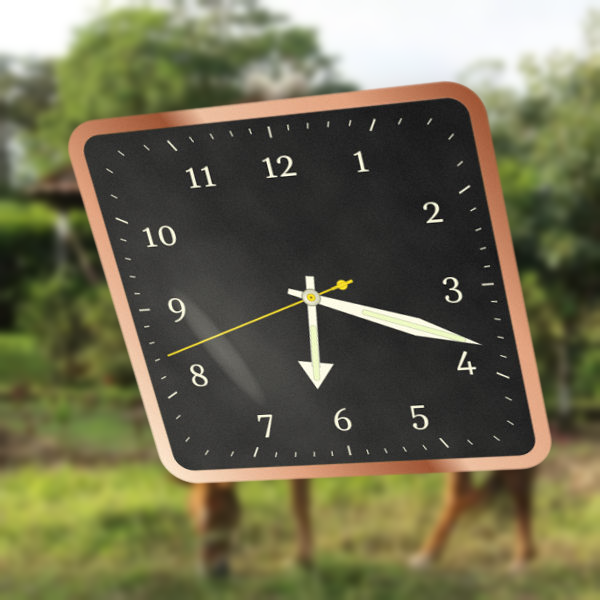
6:18:42
